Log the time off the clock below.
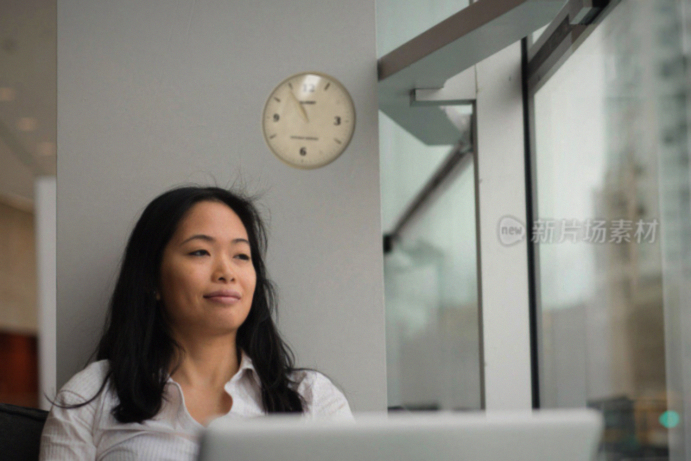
10:54
